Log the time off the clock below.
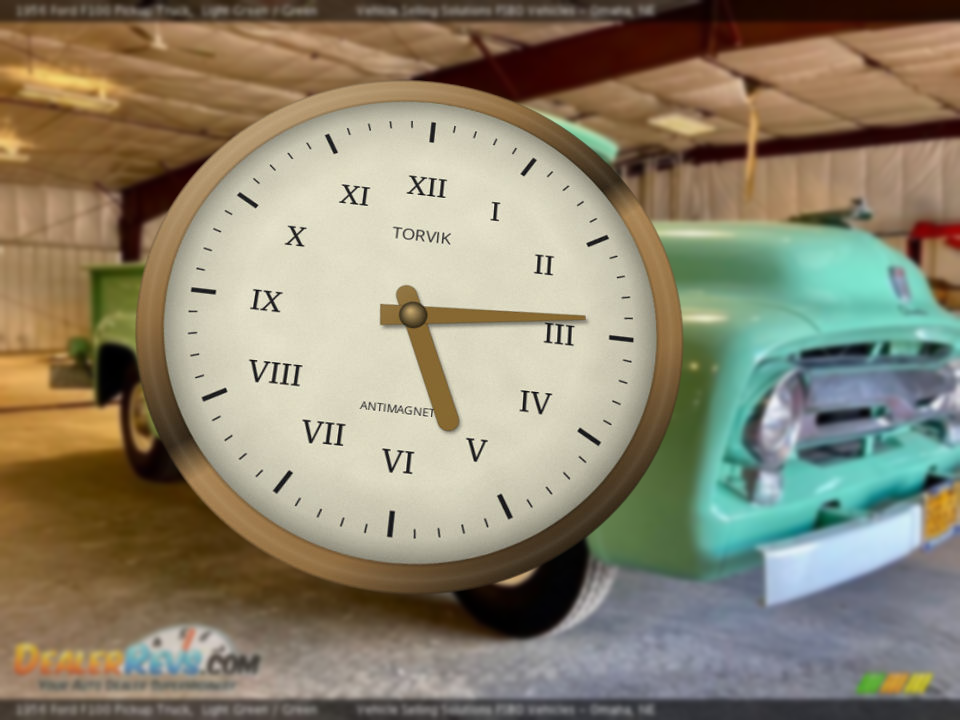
5:14
